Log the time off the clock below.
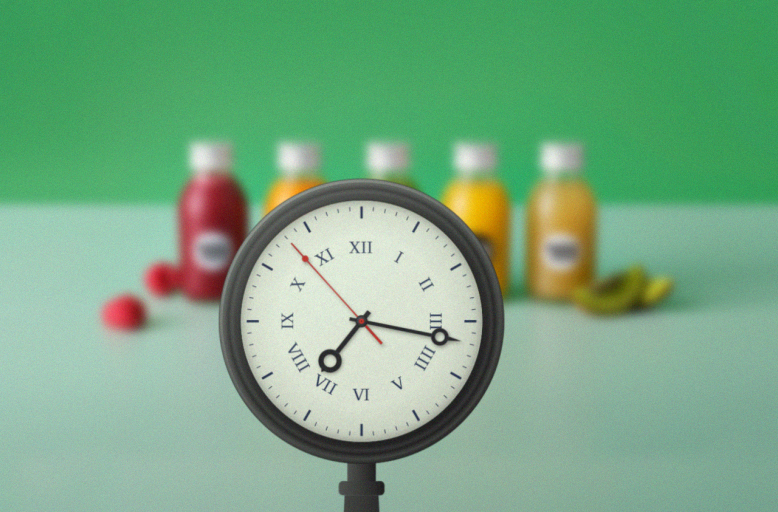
7:16:53
